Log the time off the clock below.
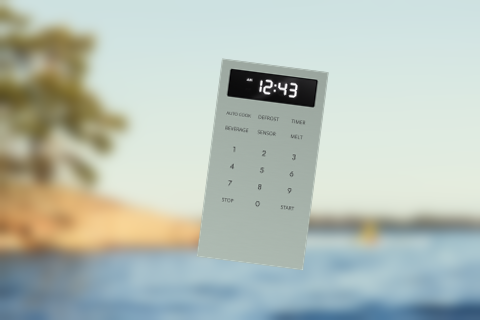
12:43
